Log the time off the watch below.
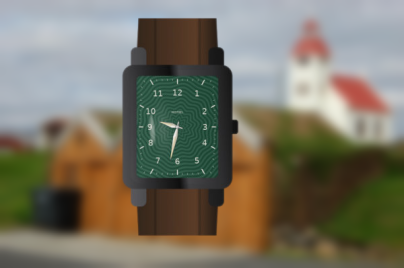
9:32
